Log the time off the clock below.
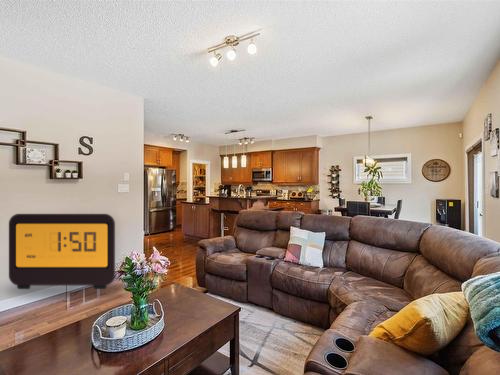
1:50
